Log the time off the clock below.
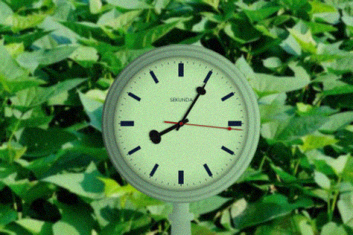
8:05:16
